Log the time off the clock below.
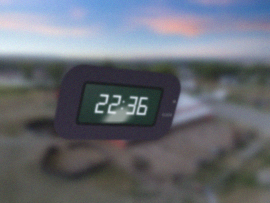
22:36
